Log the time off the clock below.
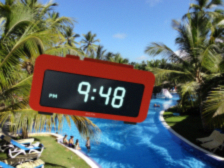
9:48
